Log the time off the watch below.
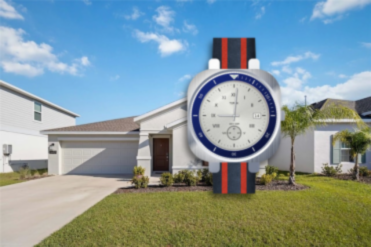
9:01
